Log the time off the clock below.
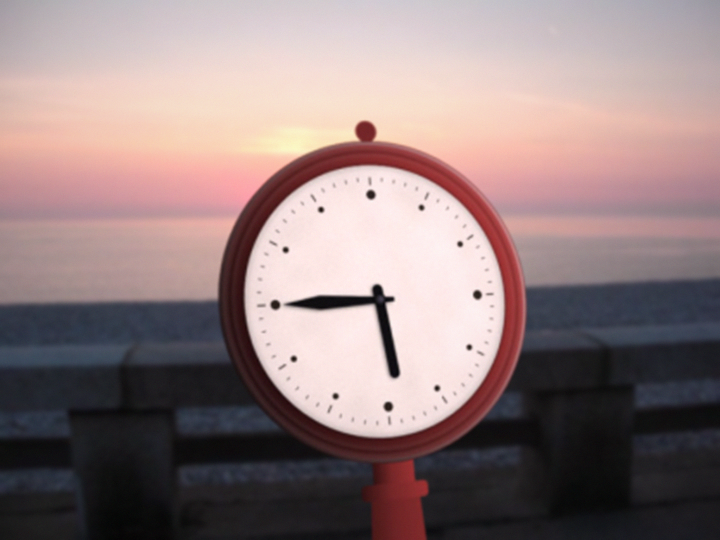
5:45
